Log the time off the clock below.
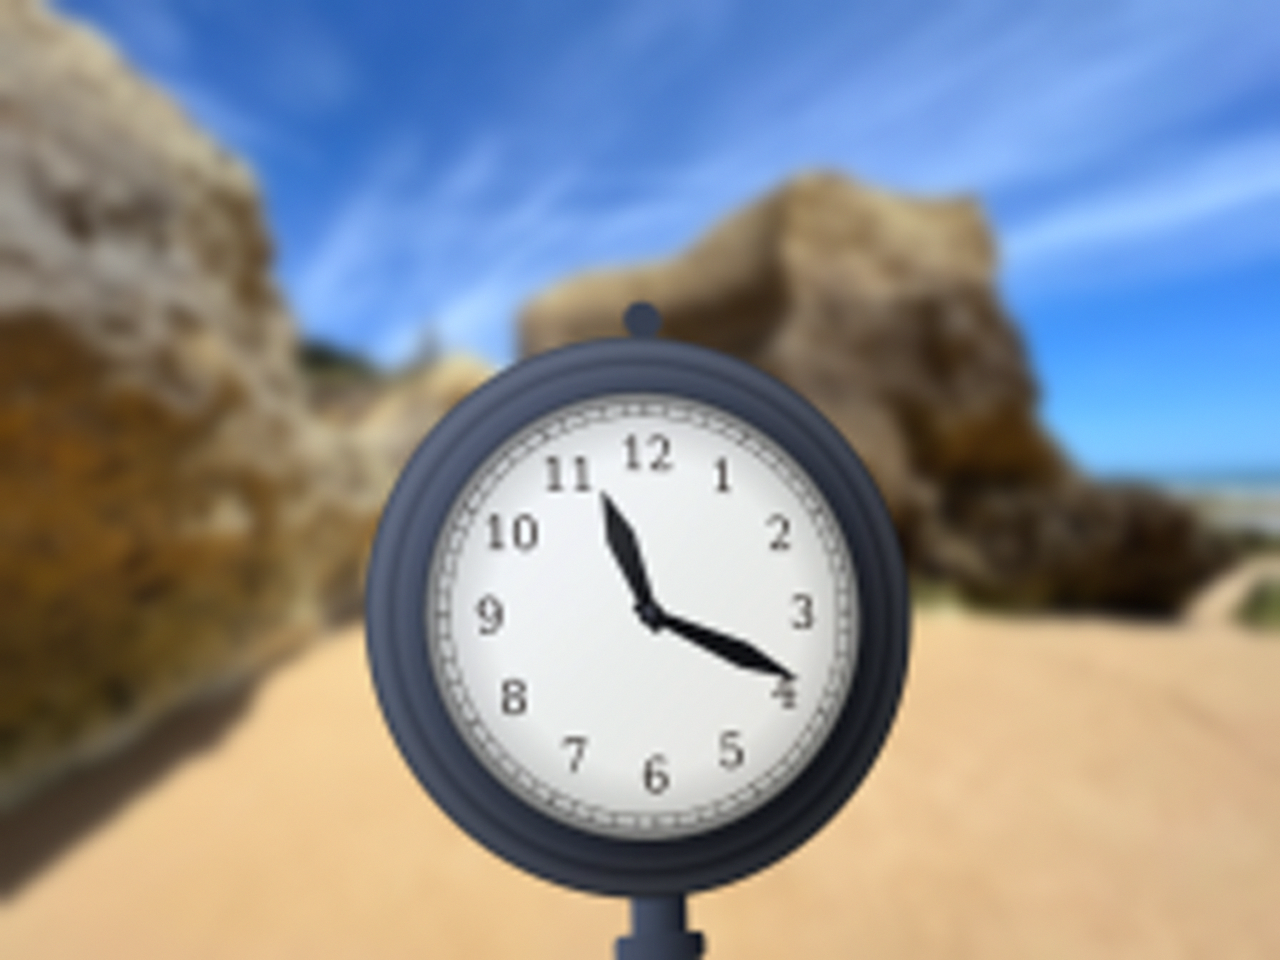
11:19
